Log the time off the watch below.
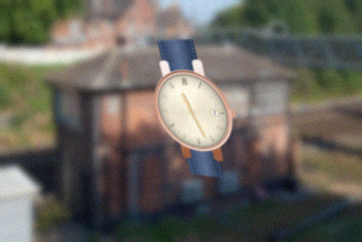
11:27
